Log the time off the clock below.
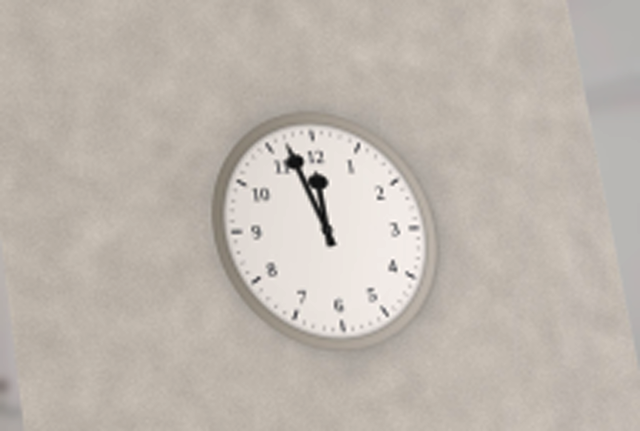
11:57
